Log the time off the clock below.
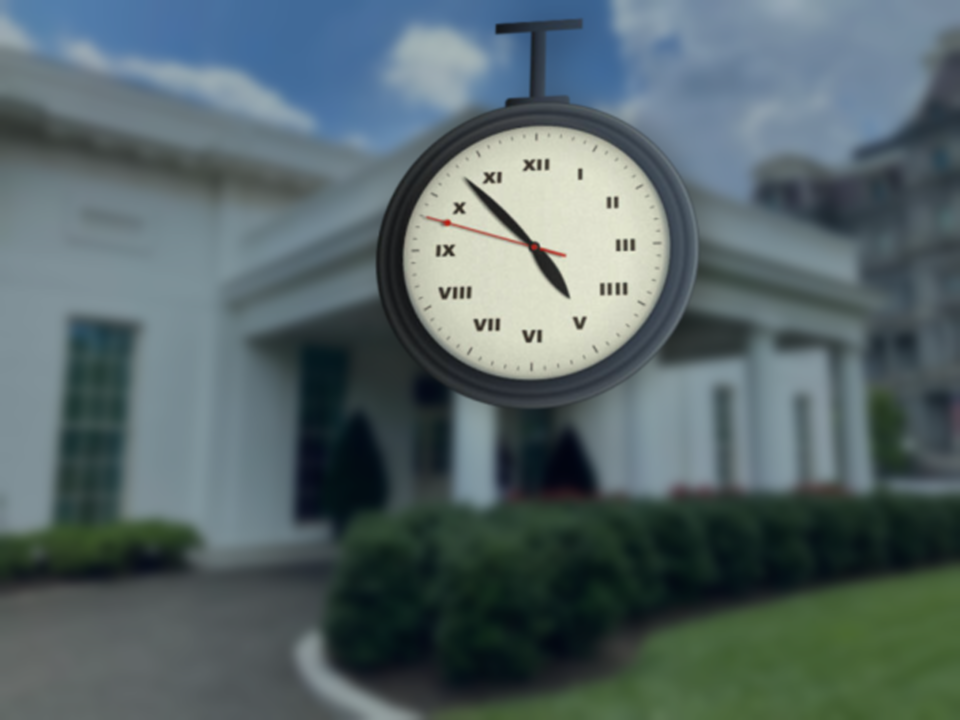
4:52:48
